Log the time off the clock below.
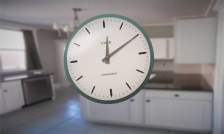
12:10
